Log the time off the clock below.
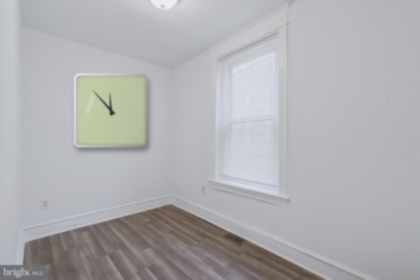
11:53
